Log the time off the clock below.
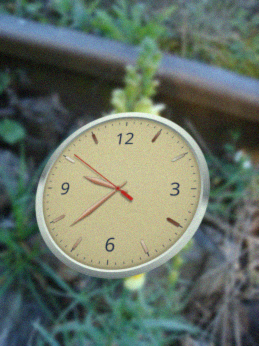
9:37:51
